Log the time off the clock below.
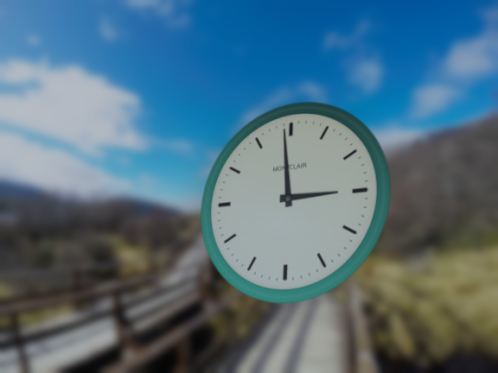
2:59
